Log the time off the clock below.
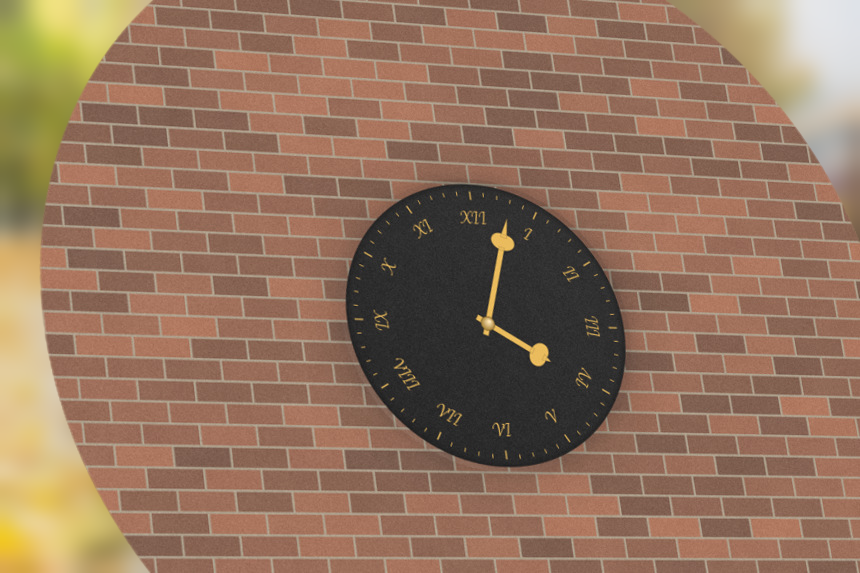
4:03
